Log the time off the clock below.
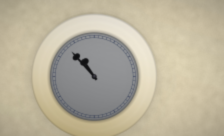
10:53
